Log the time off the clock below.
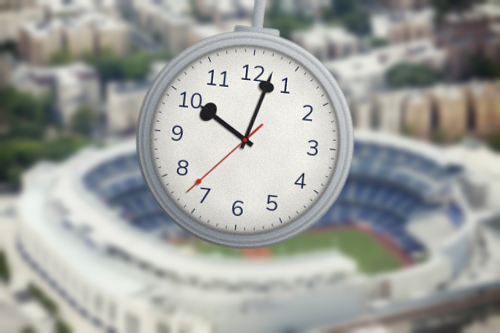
10:02:37
